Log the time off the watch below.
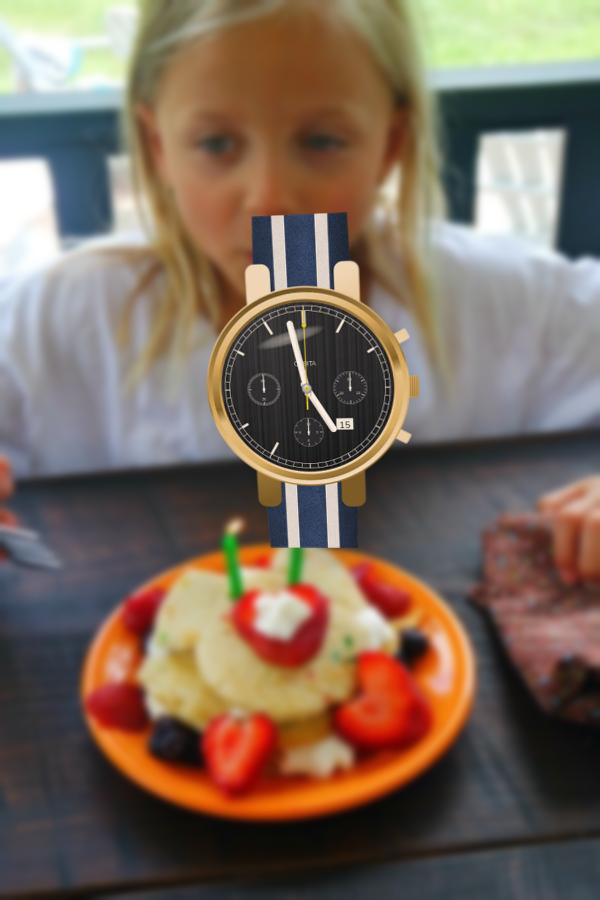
4:58
